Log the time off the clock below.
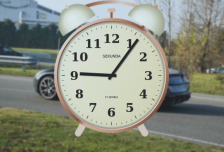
9:06
